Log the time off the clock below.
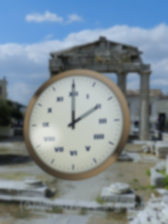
2:00
